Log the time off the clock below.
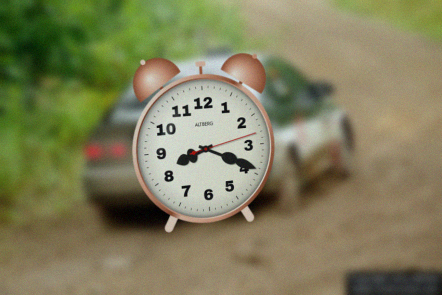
8:19:13
